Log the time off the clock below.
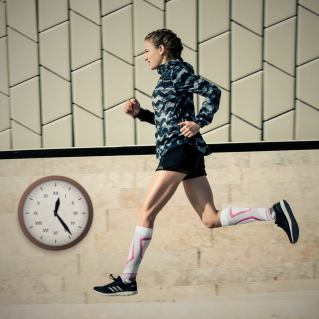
12:24
